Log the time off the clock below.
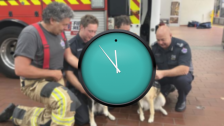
11:54
